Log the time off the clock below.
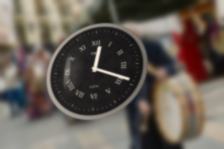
12:19
